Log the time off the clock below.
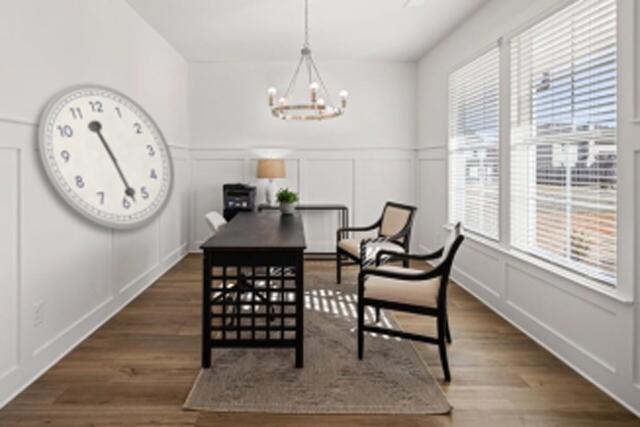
11:28
